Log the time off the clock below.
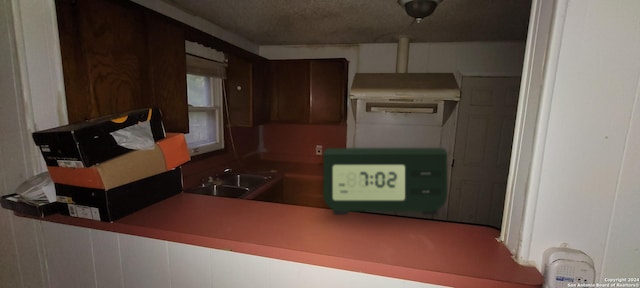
7:02
